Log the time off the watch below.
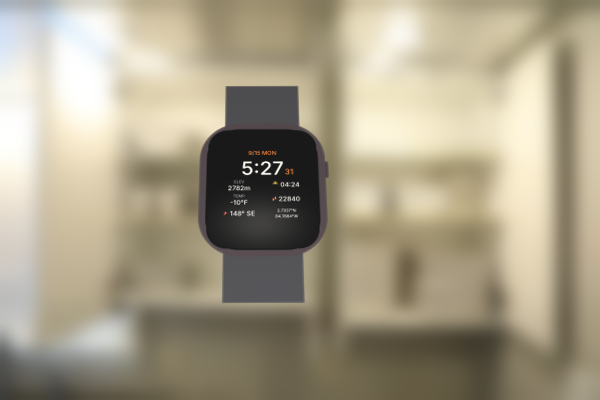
5:27:31
